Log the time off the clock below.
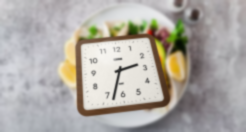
2:33
